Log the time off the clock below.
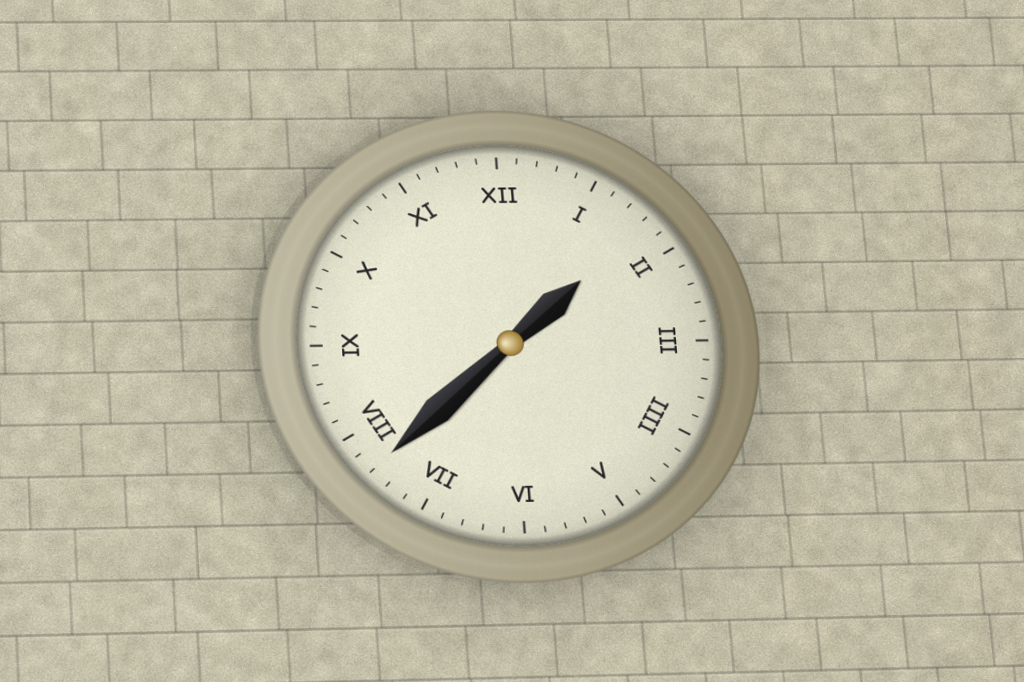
1:38
